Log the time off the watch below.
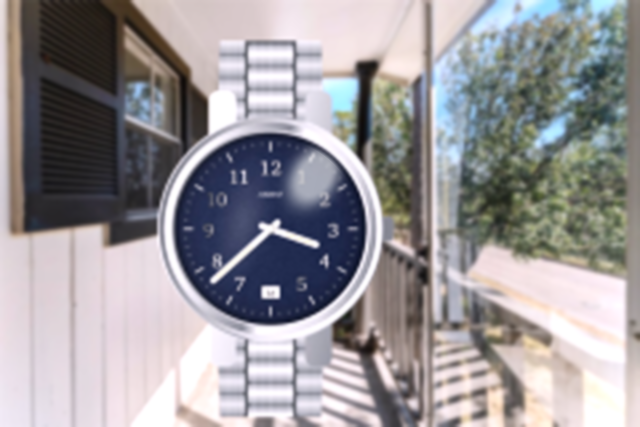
3:38
